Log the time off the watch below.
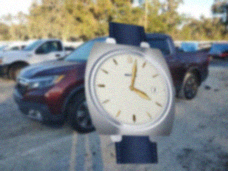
4:02
